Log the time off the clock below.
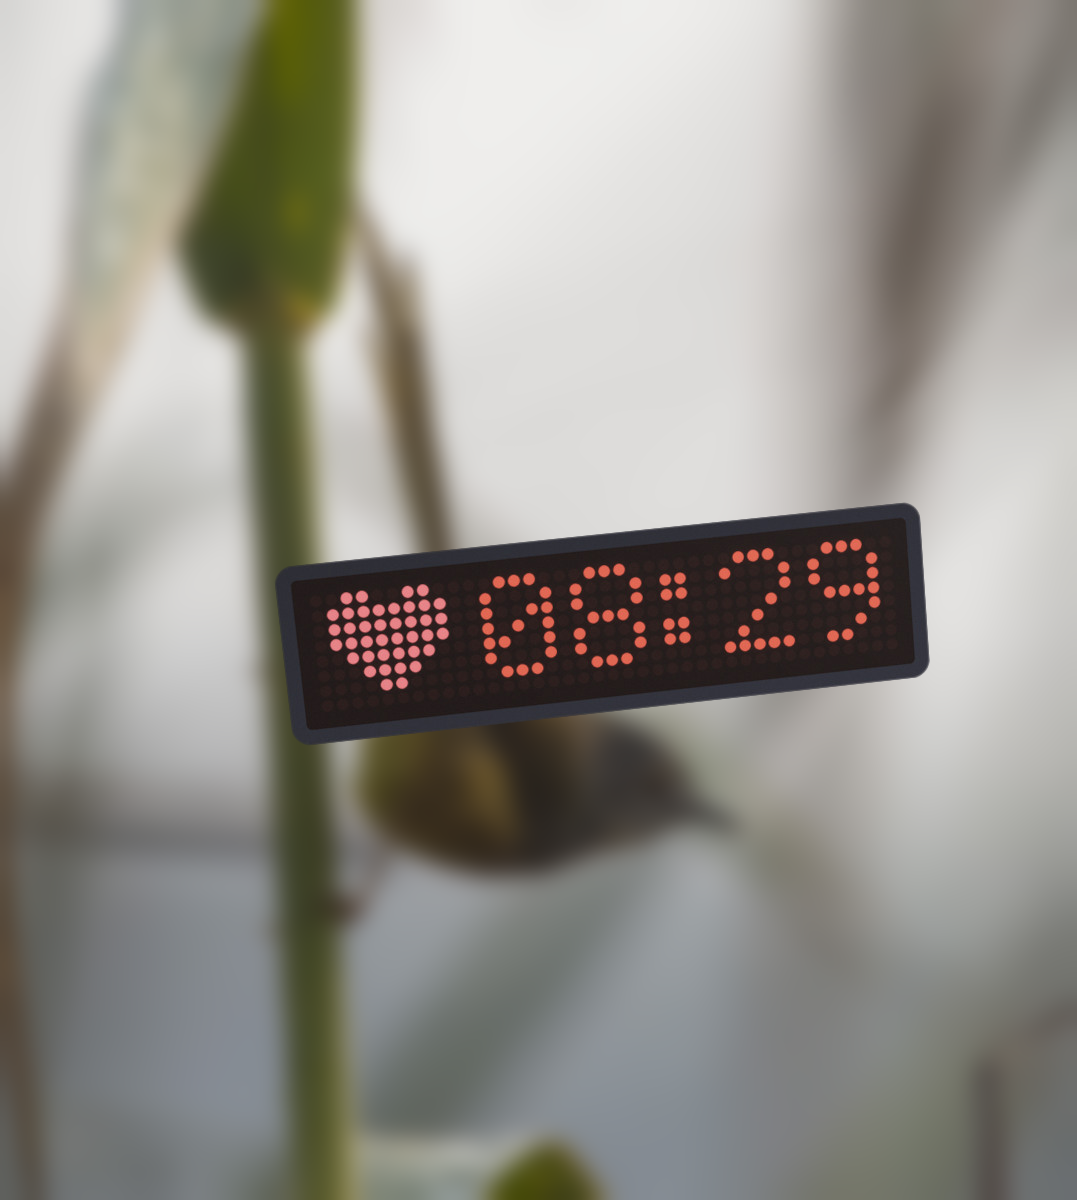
8:29
